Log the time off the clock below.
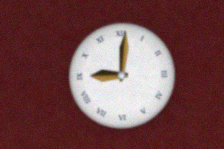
9:01
